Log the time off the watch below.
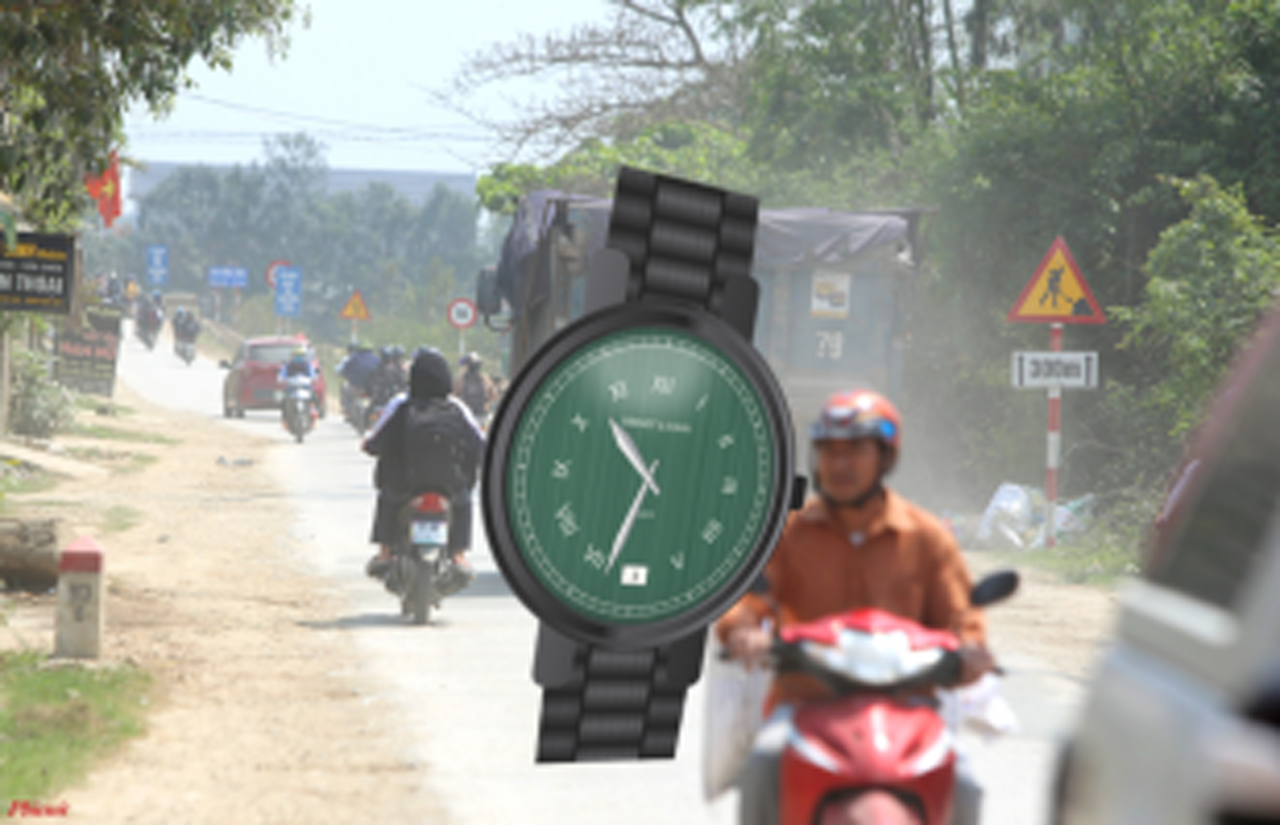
10:33
